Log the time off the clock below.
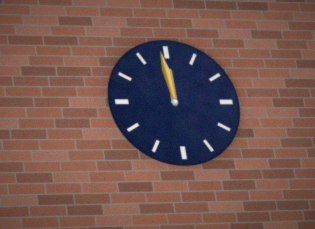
11:59
